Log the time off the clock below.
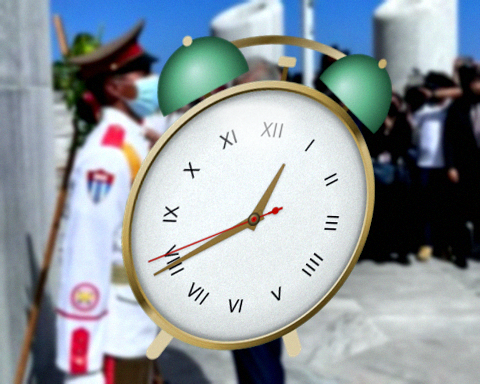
12:39:41
